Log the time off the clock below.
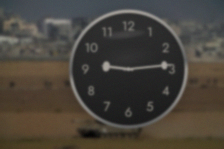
9:14
